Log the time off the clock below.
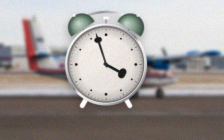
3:57
